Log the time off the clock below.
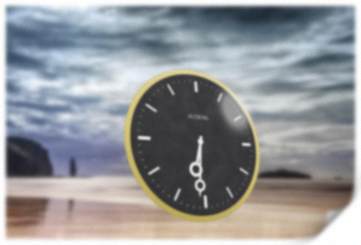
6:31
